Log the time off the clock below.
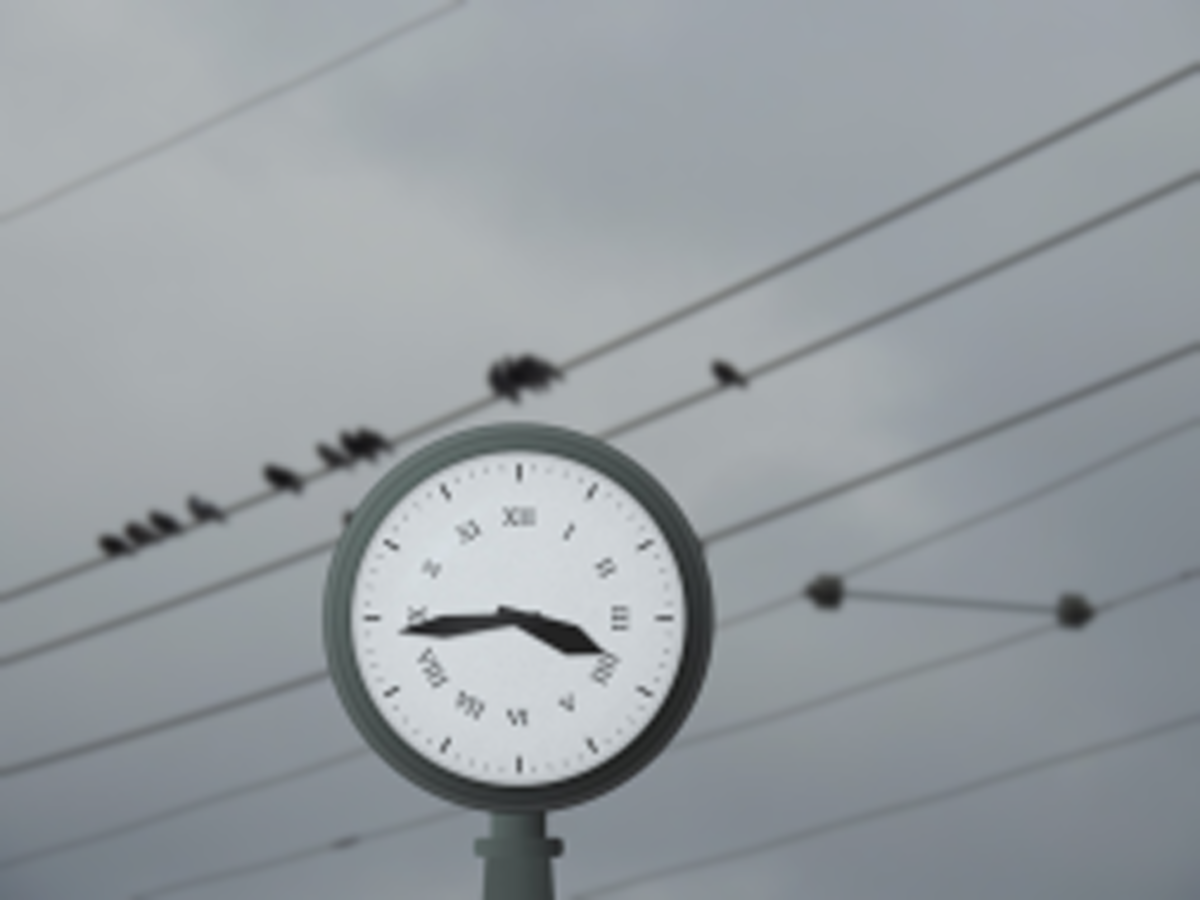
3:44
